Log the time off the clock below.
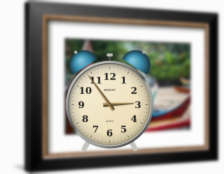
2:54
